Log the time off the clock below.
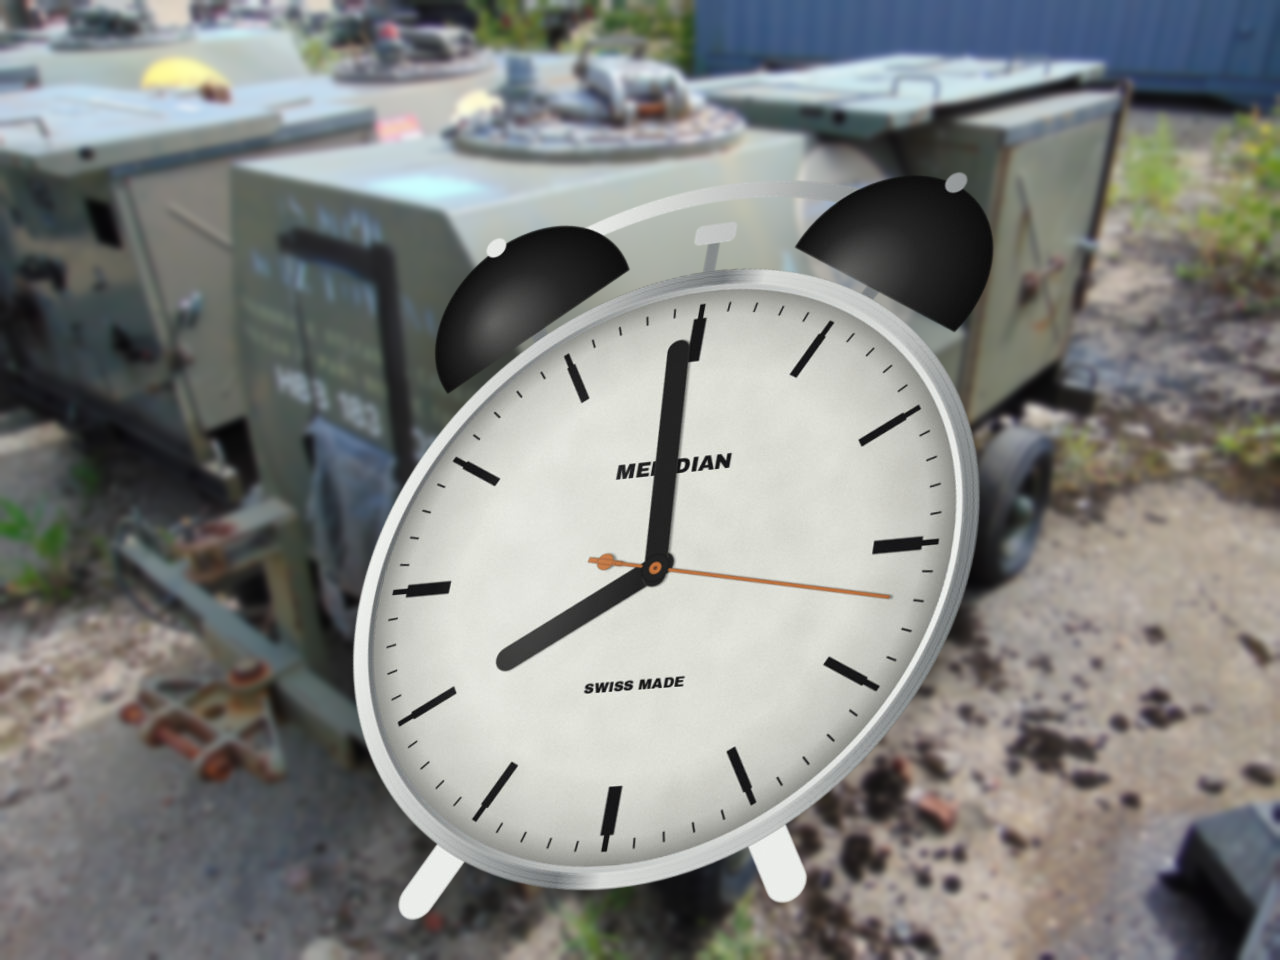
7:59:17
